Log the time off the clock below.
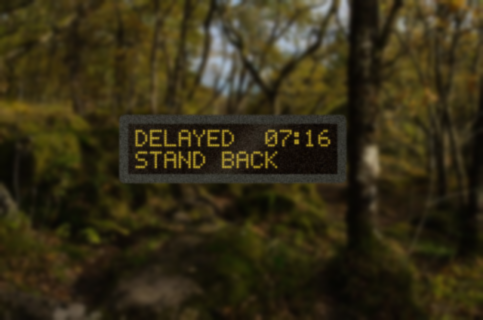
7:16
